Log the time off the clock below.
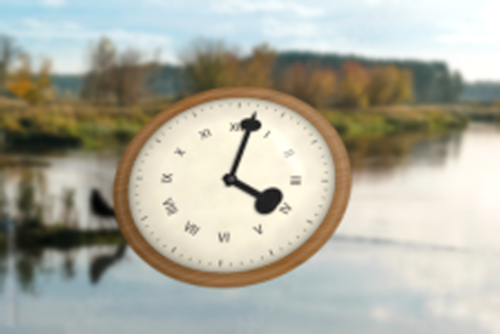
4:02
